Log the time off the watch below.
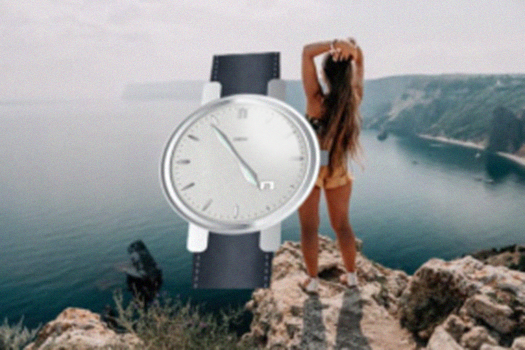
4:54
